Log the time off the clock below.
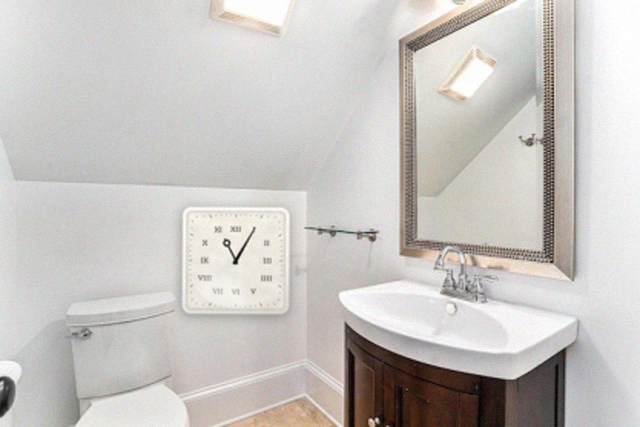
11:05
